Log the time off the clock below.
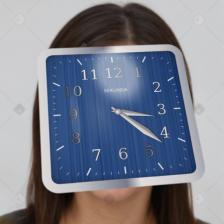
3:22
